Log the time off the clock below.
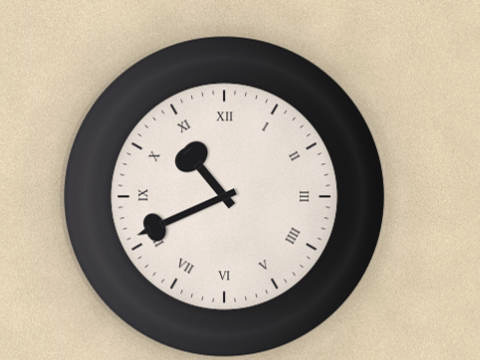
10:41
